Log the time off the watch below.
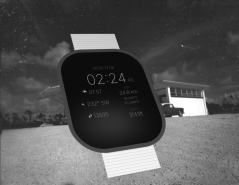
2:24
